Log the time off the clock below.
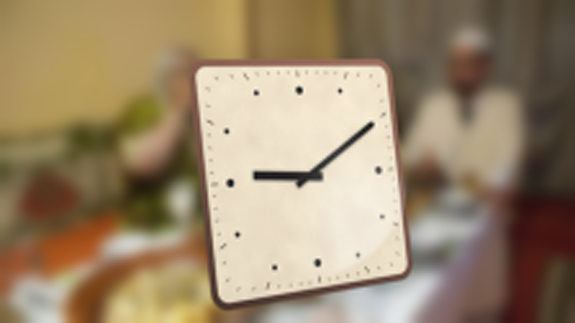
9:10
